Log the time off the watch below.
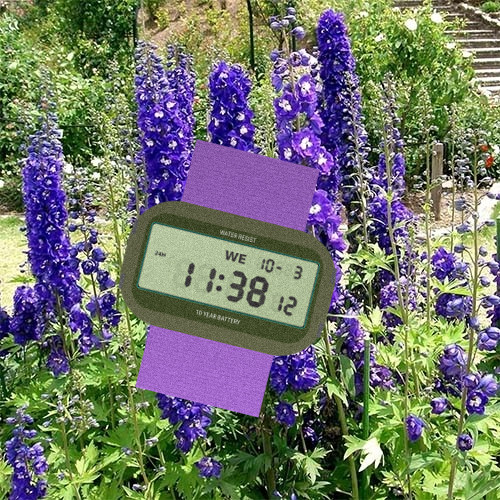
11:38:12
